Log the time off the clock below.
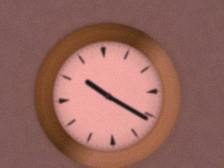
10:21
